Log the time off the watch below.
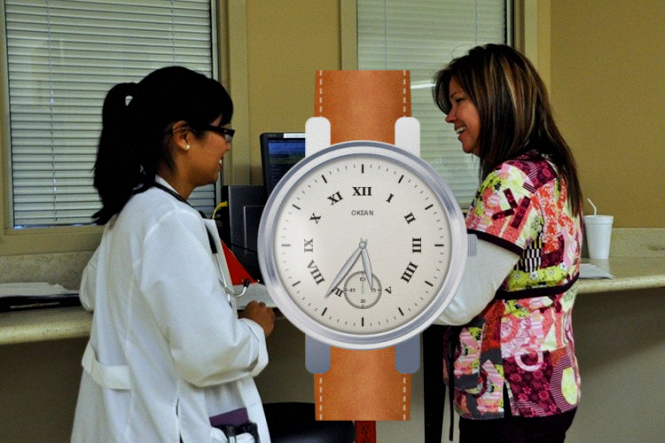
5:36
